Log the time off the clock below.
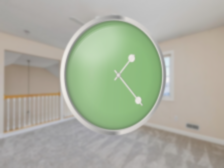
1:23
